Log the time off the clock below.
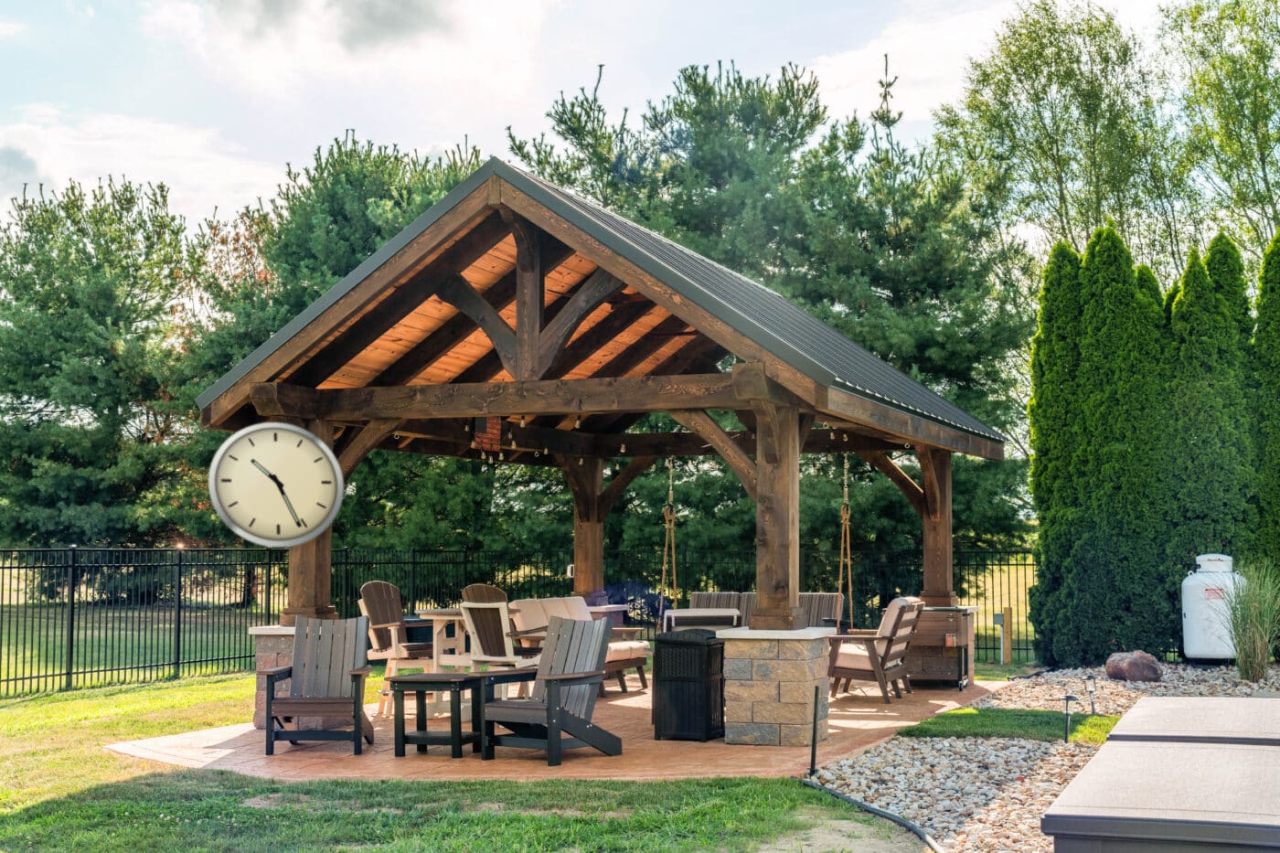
10:26
